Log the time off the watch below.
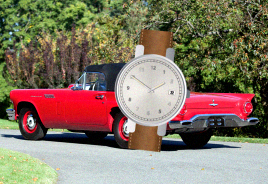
1:50
